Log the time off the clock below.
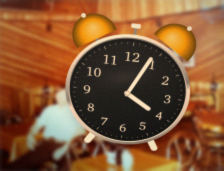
4:04
